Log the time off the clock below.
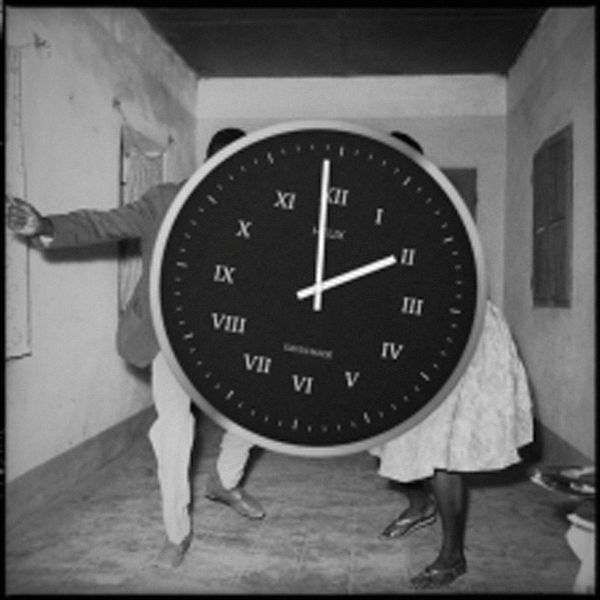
1:59
